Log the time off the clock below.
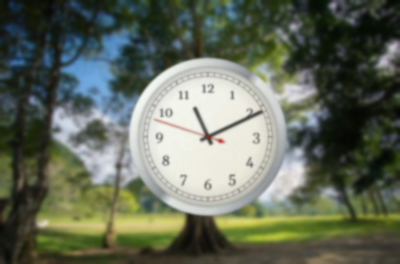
11:10:48
